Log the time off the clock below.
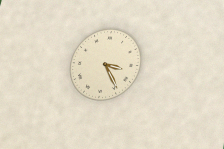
3:24
